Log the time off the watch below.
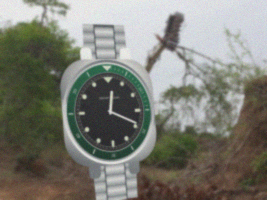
12:19
